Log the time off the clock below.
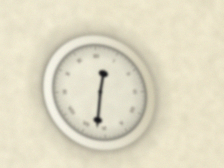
12:32
